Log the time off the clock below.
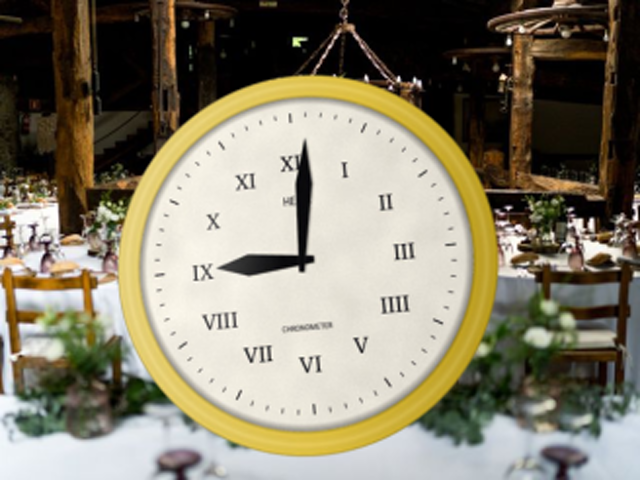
9:01
